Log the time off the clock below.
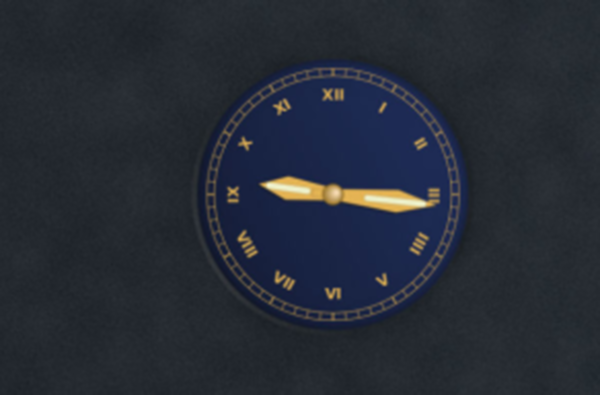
9:16
